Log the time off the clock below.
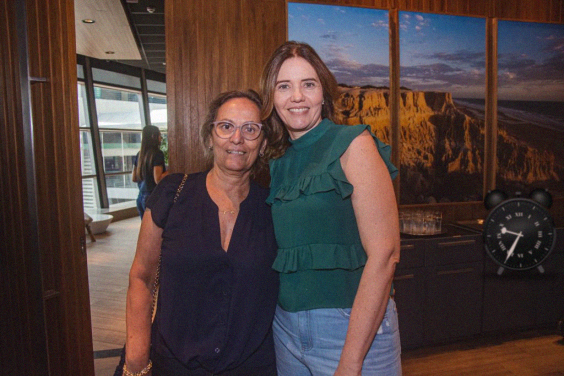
9:35
